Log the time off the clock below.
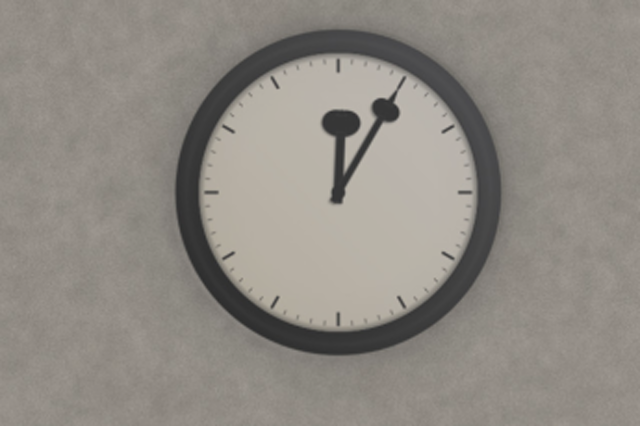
12:05
